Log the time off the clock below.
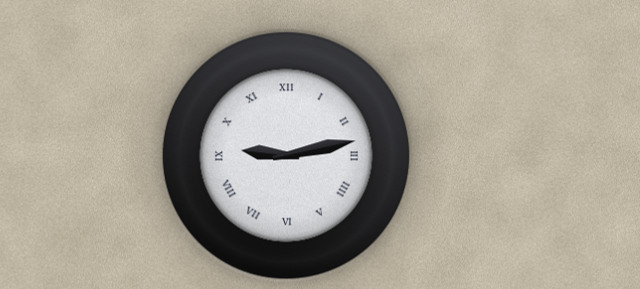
9:13
